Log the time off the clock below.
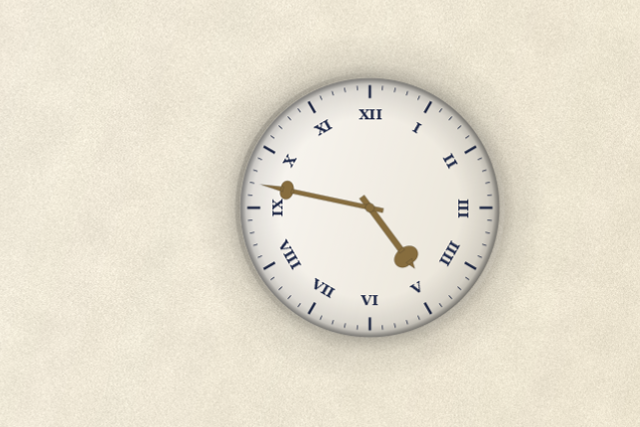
4:47
